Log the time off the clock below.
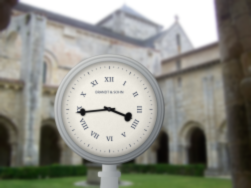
3:44
